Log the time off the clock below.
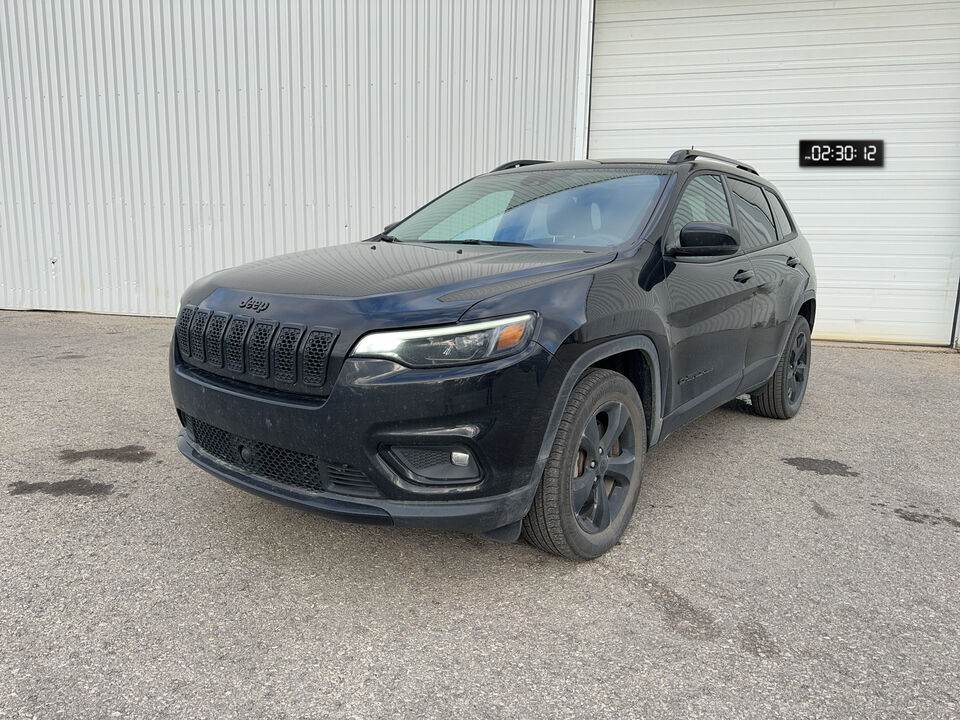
2:30:12
